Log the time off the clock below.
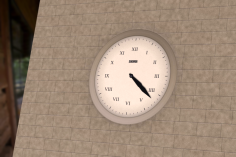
4:22
